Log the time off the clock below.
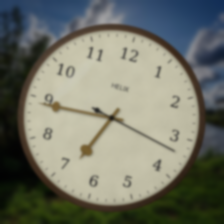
6:44:17
